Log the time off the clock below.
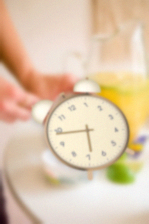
6:49
